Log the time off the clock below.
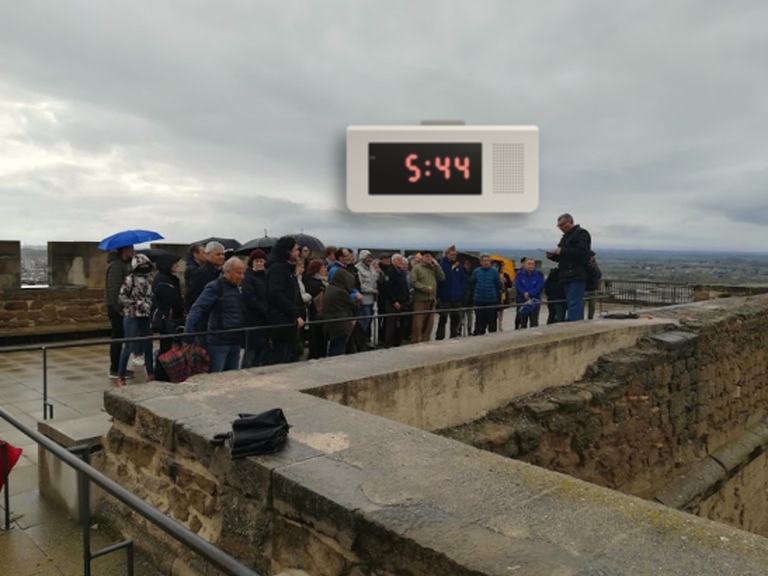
5:44
